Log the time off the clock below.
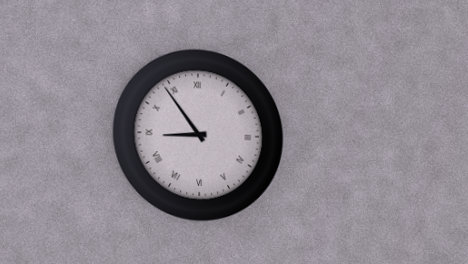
8:54
